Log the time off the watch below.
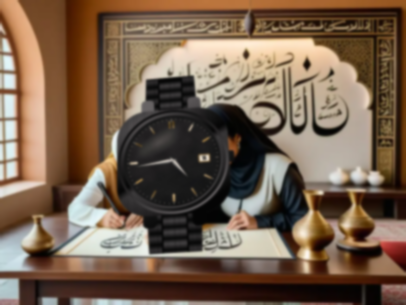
4:44
